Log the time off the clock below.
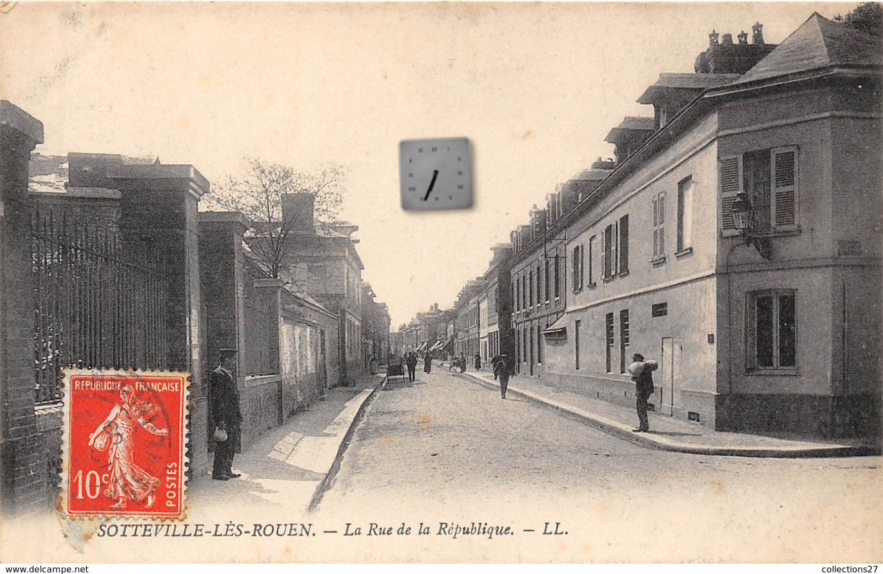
6:34
